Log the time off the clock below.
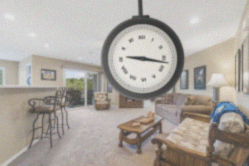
9:17
